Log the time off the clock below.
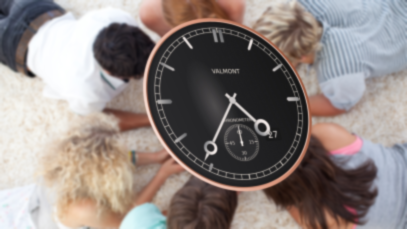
4:36
